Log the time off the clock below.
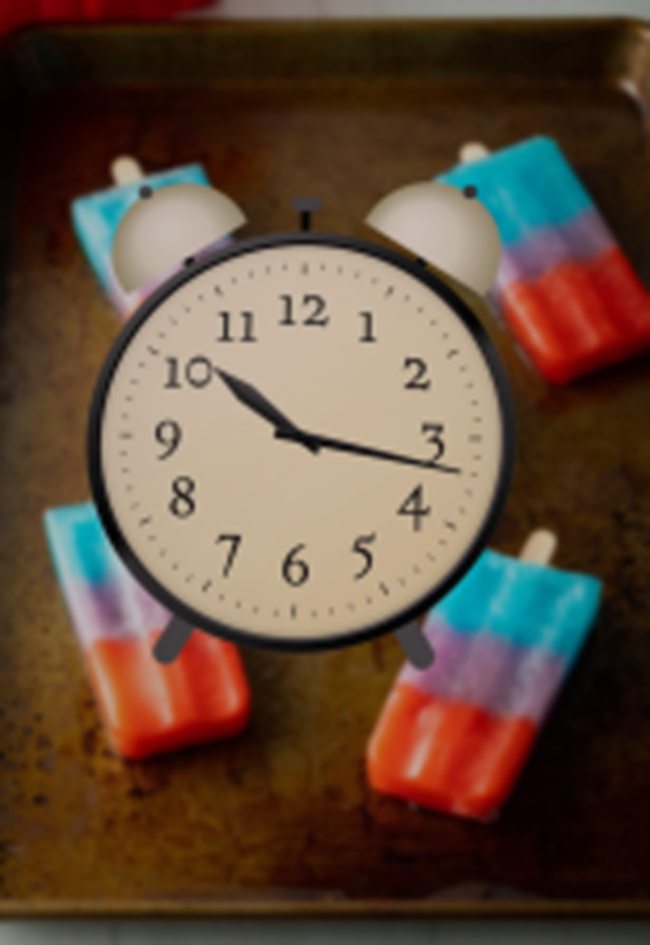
10:17
